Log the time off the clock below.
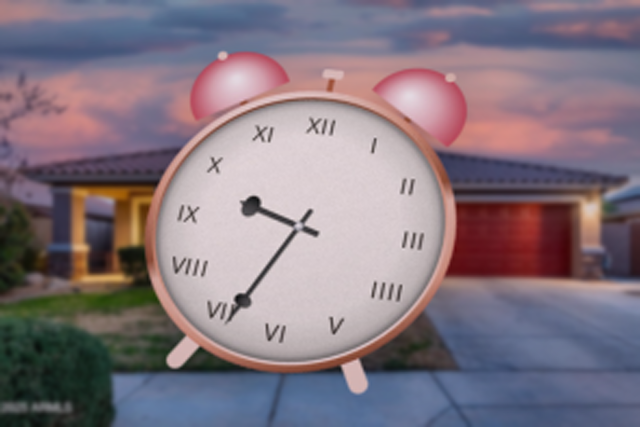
9:34
